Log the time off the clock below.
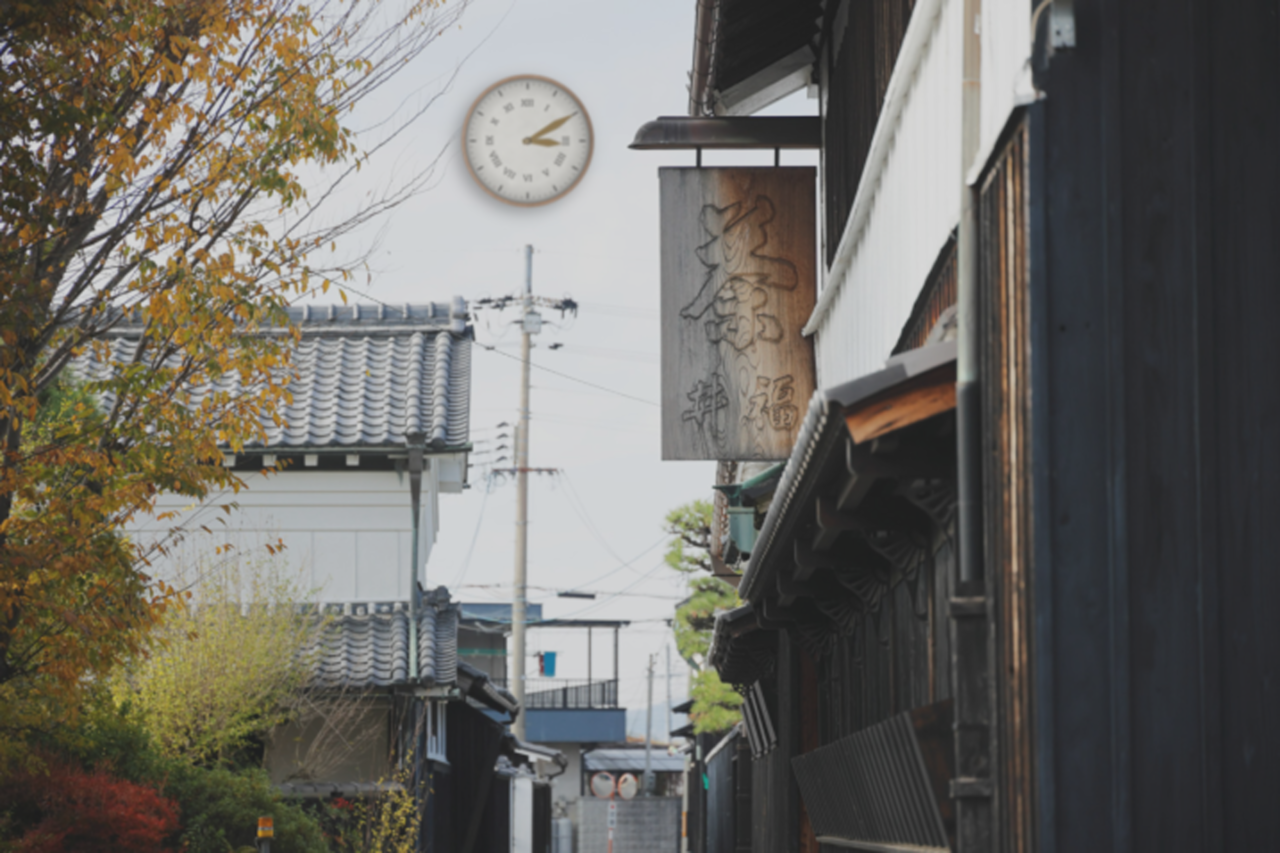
3:10
